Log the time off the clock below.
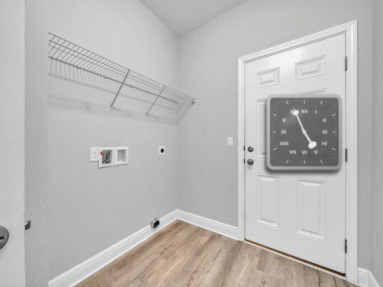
4:56
